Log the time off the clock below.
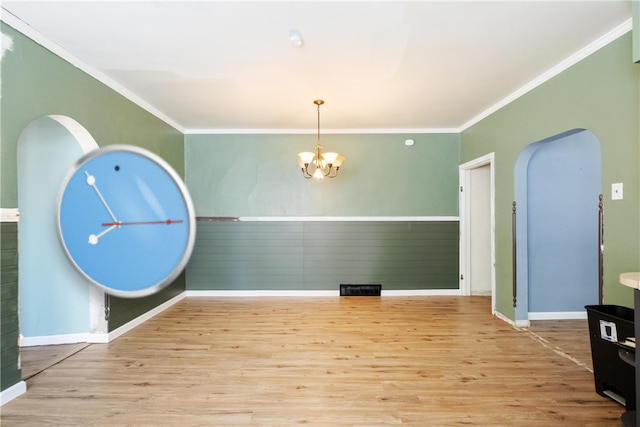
7:54:14
